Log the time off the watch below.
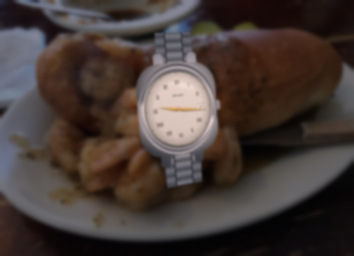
9:16
